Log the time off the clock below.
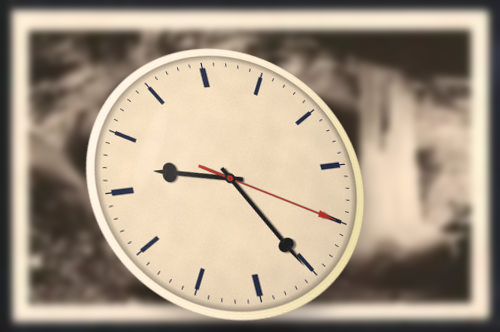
9:25:20
